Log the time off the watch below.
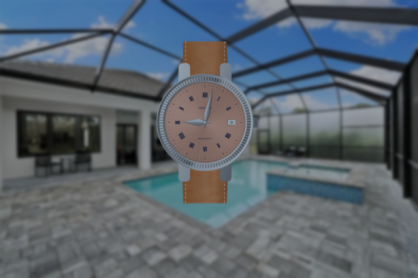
9:02
